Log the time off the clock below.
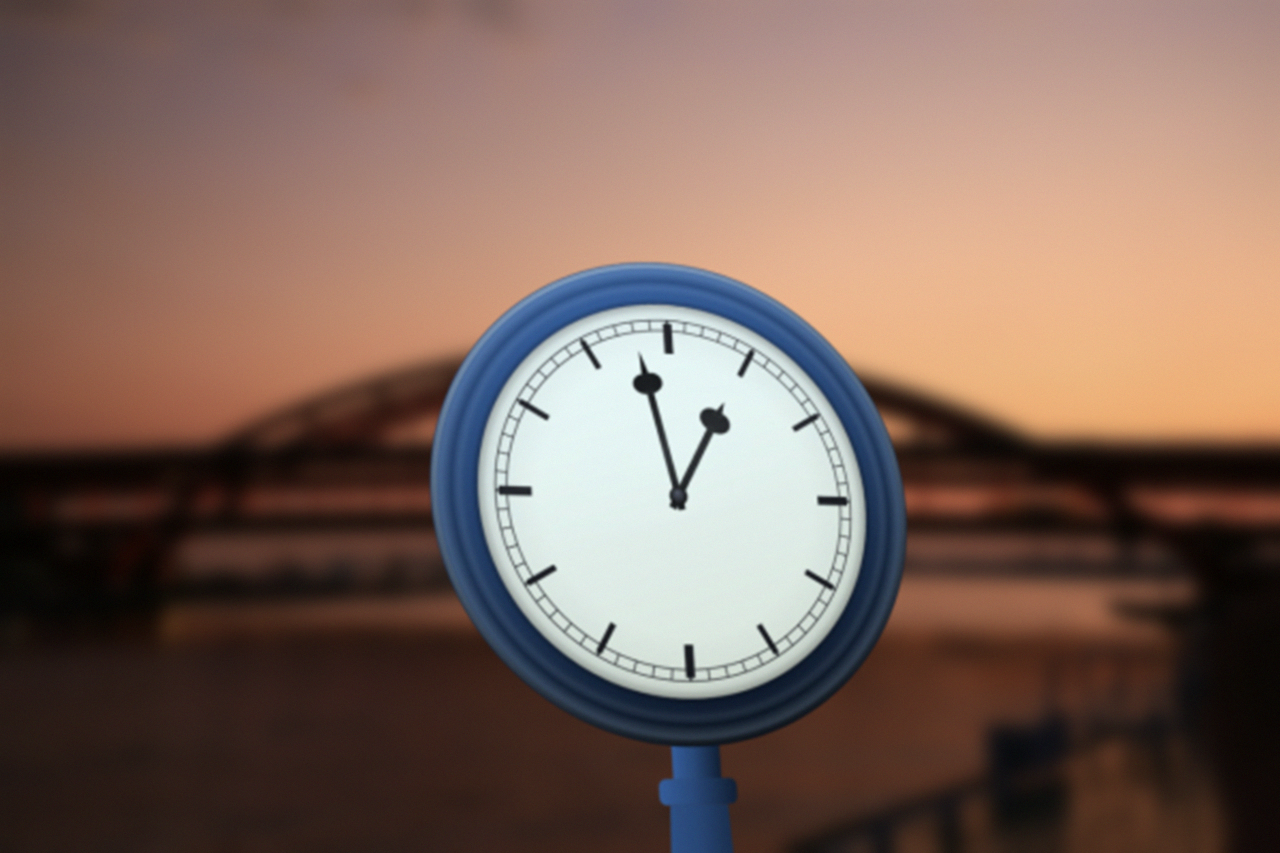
12:58
